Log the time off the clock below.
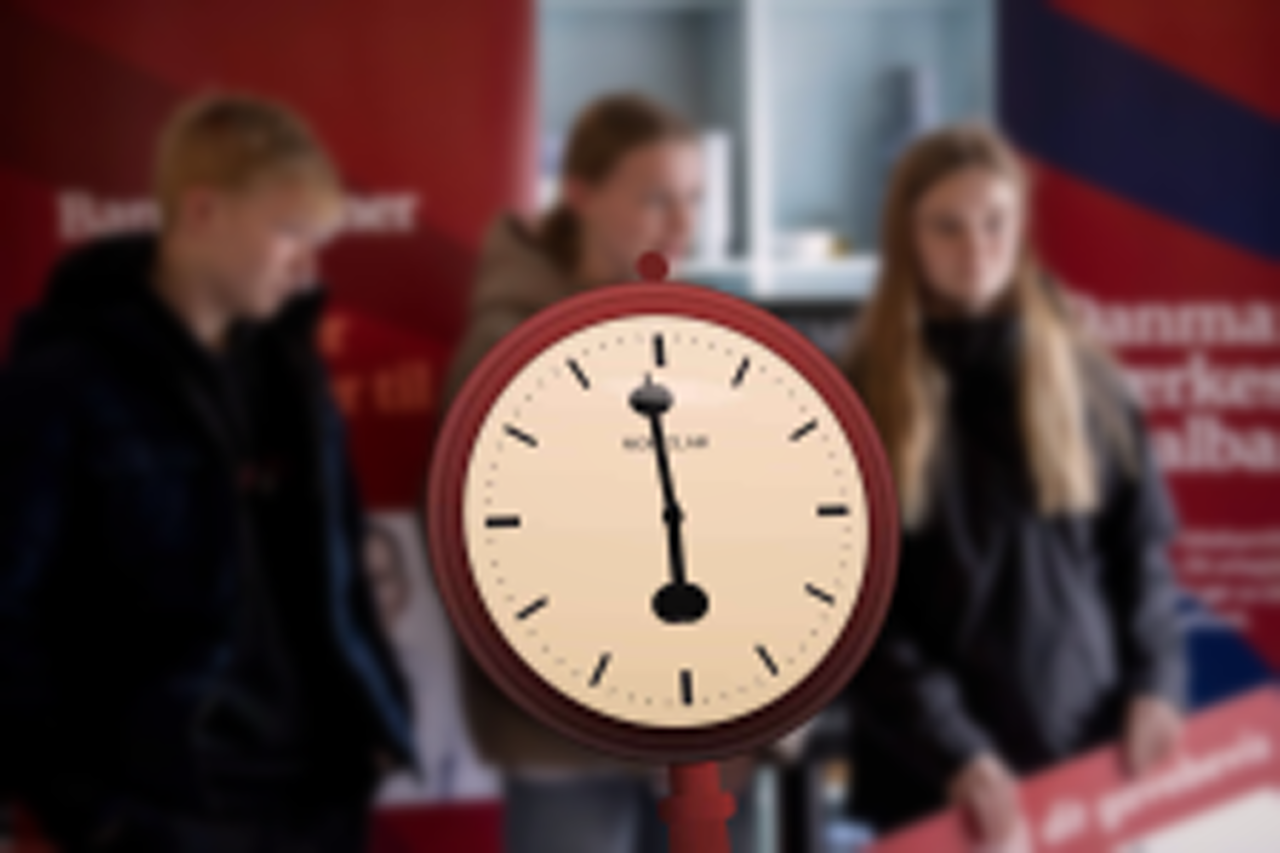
5:59
